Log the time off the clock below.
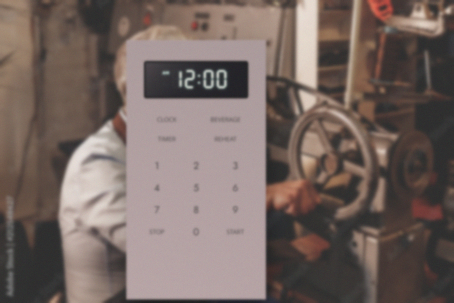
12:00
